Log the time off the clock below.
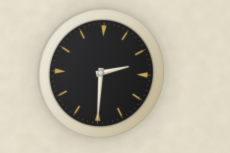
2:30
